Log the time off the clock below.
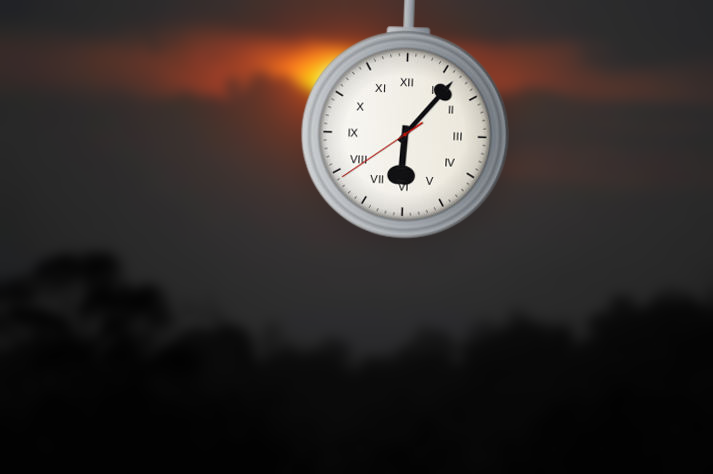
6:06:39
